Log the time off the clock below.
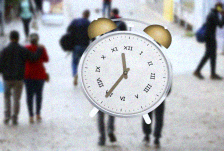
11:35
